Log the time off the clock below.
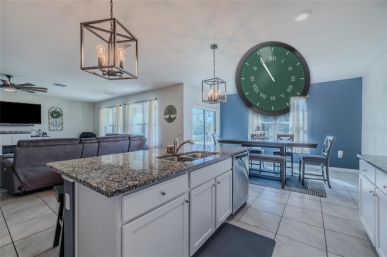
10:55
